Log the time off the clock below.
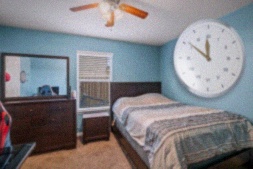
11:51
